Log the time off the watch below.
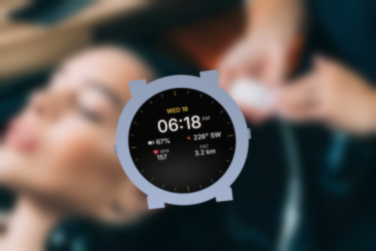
6:18
